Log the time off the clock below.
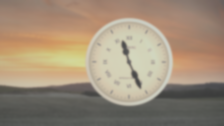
11:26
